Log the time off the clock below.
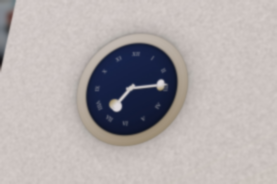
7:14
